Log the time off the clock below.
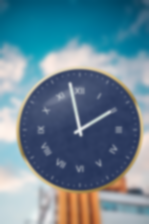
1:58
